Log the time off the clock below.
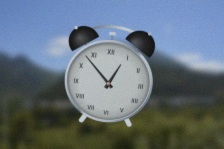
12:53
